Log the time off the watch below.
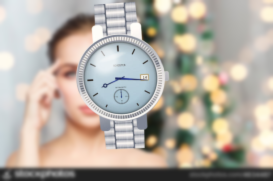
8:16
